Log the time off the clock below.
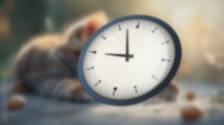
8:57
